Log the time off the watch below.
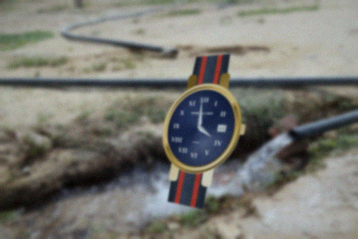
3:59
